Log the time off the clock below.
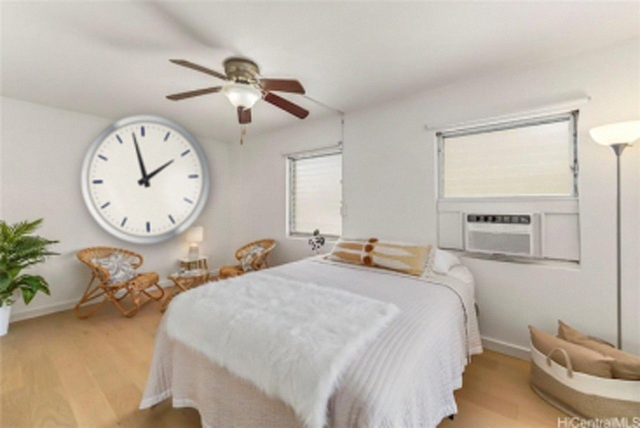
1:58
